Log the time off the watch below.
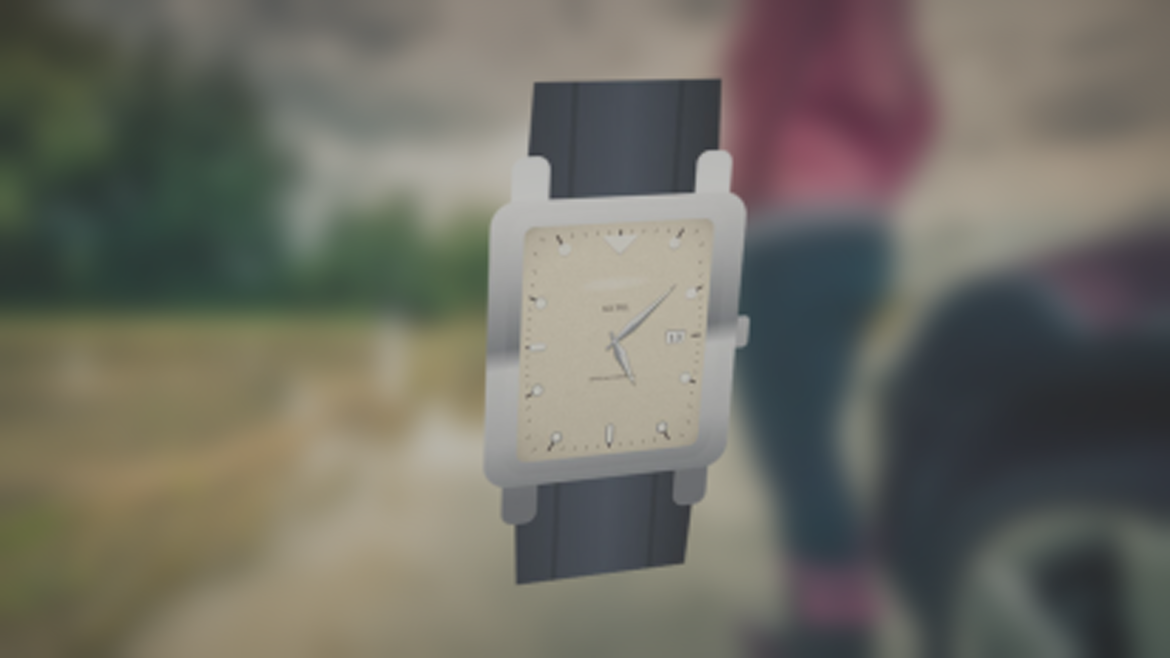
5:08
